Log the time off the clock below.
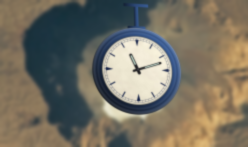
11:12
